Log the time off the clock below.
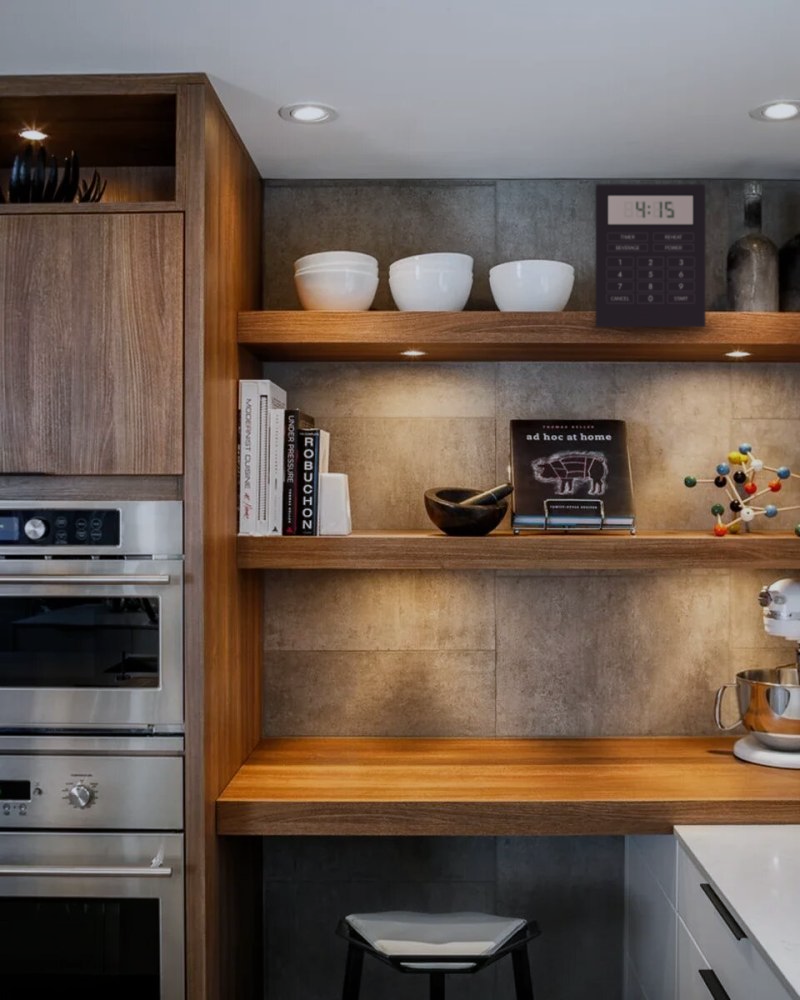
4:15
